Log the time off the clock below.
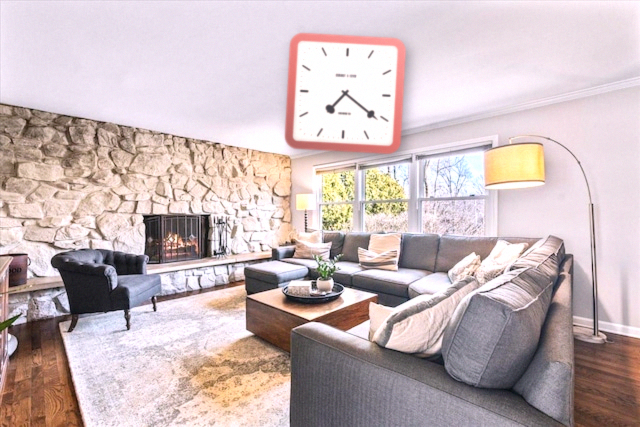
7:21
